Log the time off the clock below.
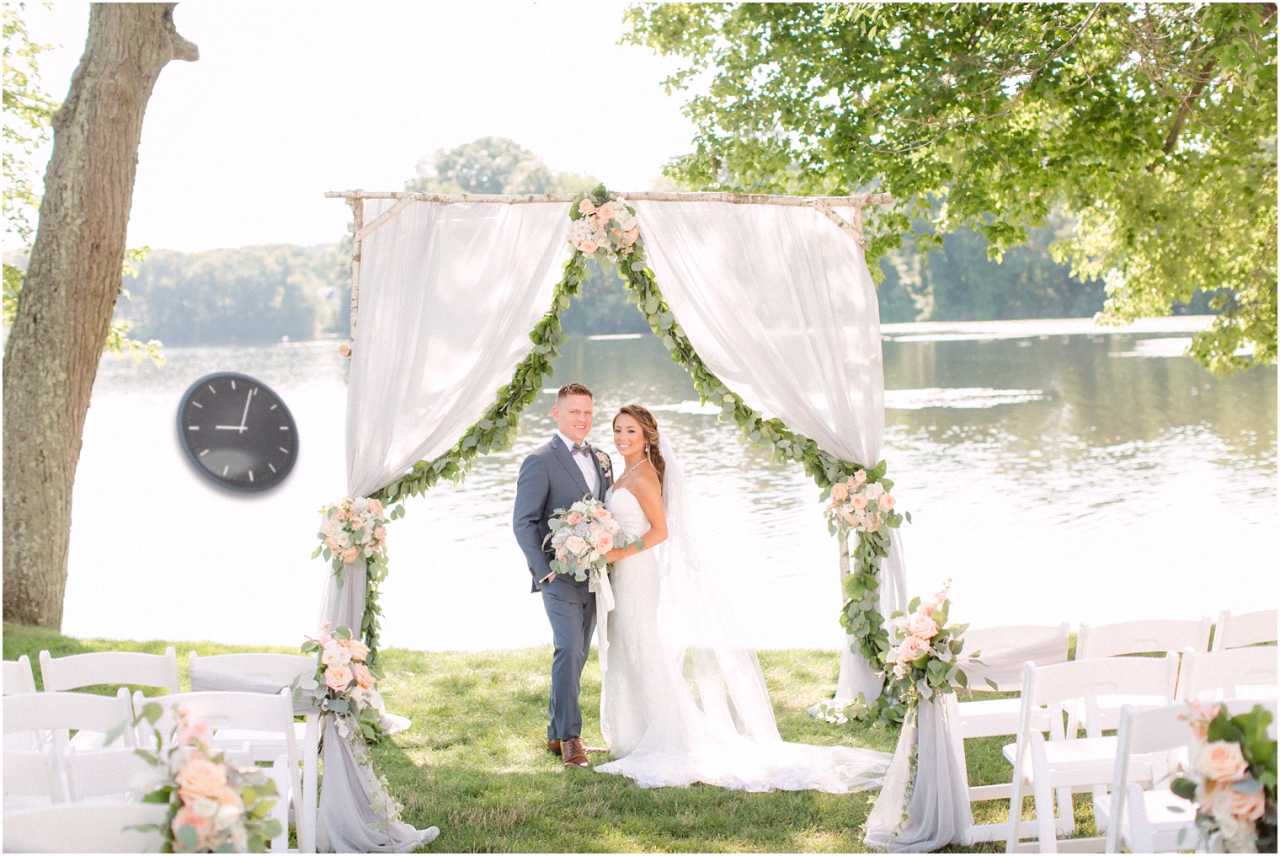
9:04
